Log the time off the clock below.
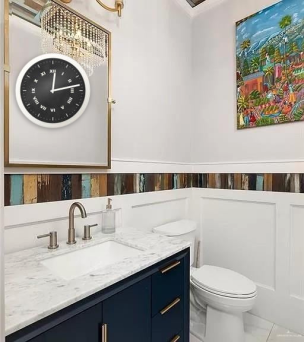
12:13
